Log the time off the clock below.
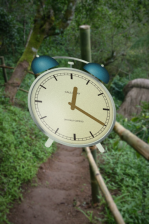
12:20
